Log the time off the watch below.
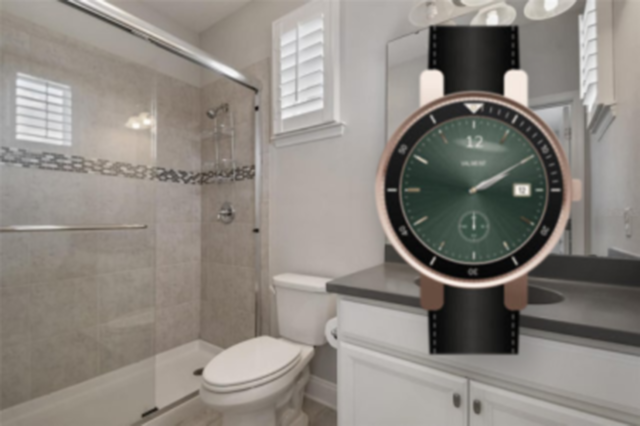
2:10
